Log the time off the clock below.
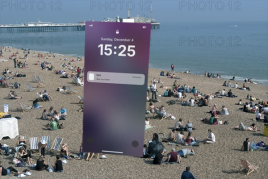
15:25
